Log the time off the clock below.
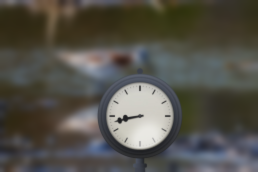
8:43
